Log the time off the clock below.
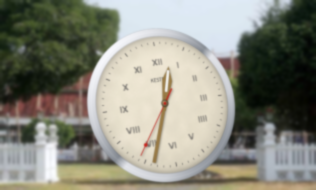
12:33:36
